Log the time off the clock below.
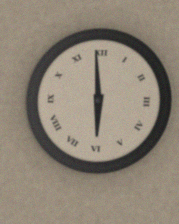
5:59
